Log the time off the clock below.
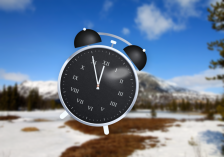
11:55
